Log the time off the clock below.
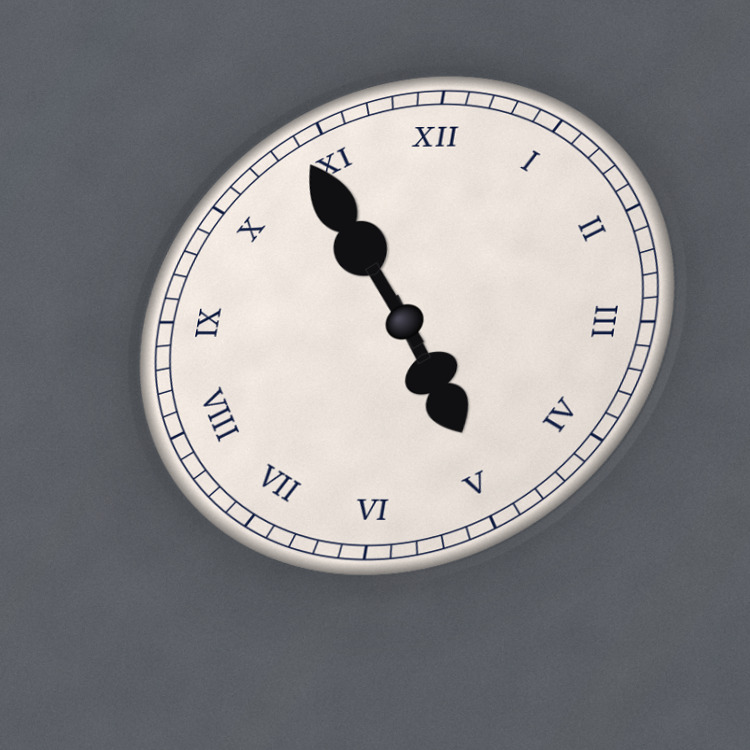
4:54
